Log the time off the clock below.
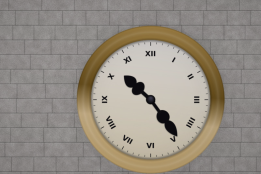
10:24
